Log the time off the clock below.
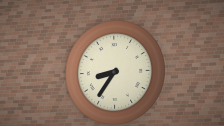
8:36
